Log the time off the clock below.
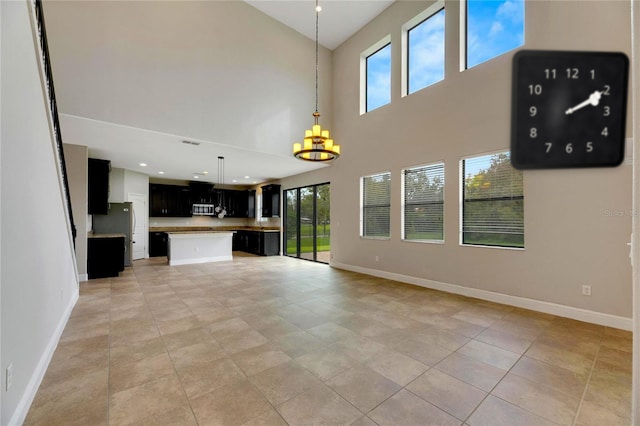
2:10
